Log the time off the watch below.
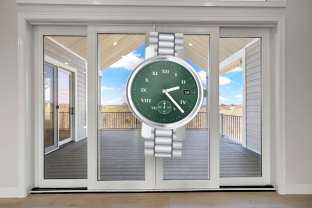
2:23
